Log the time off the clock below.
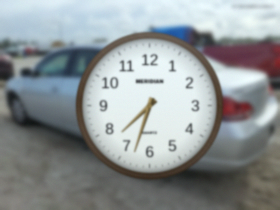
7:33
